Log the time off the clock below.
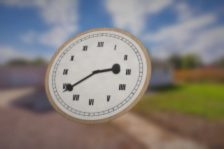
2:39
